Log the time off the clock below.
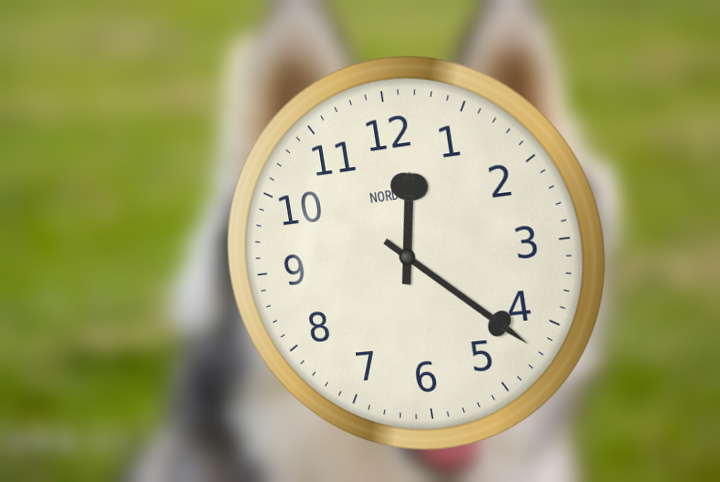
12:22
